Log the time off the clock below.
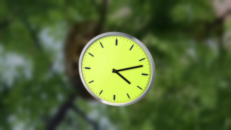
4:12
